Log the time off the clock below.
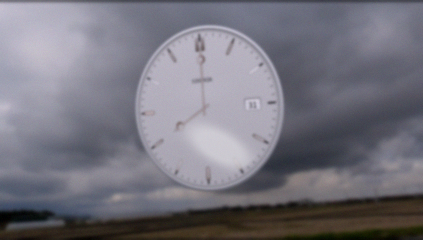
8:00
